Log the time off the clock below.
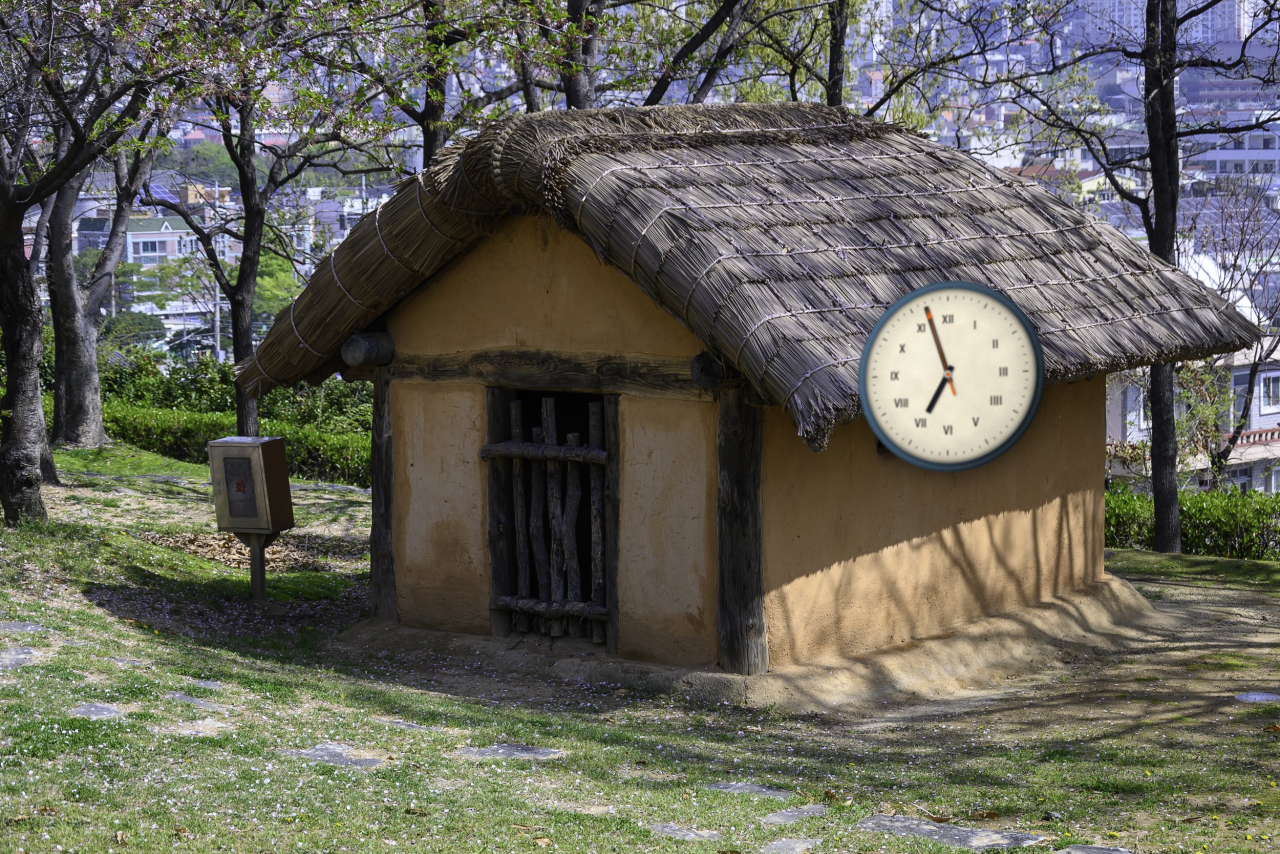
6:56:57
